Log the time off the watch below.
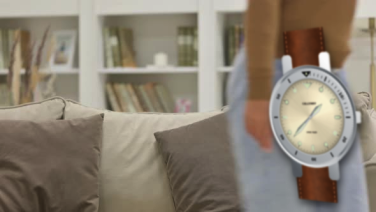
1:38
